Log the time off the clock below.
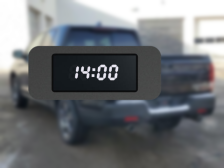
14:00
